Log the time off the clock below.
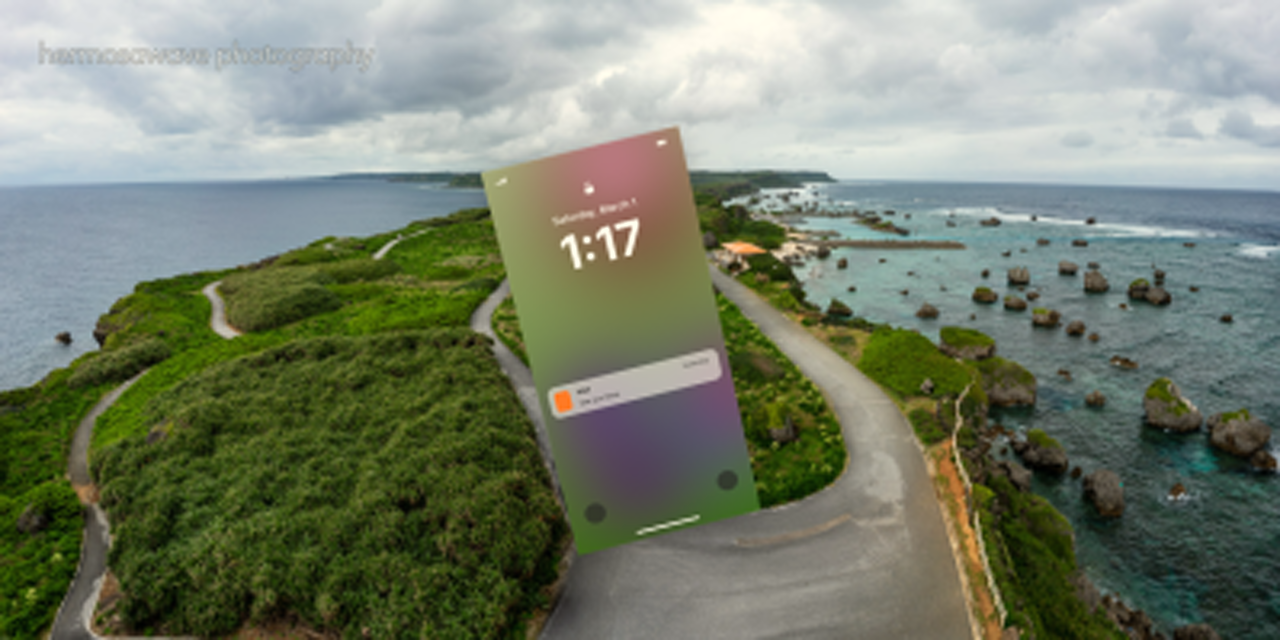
1:17
